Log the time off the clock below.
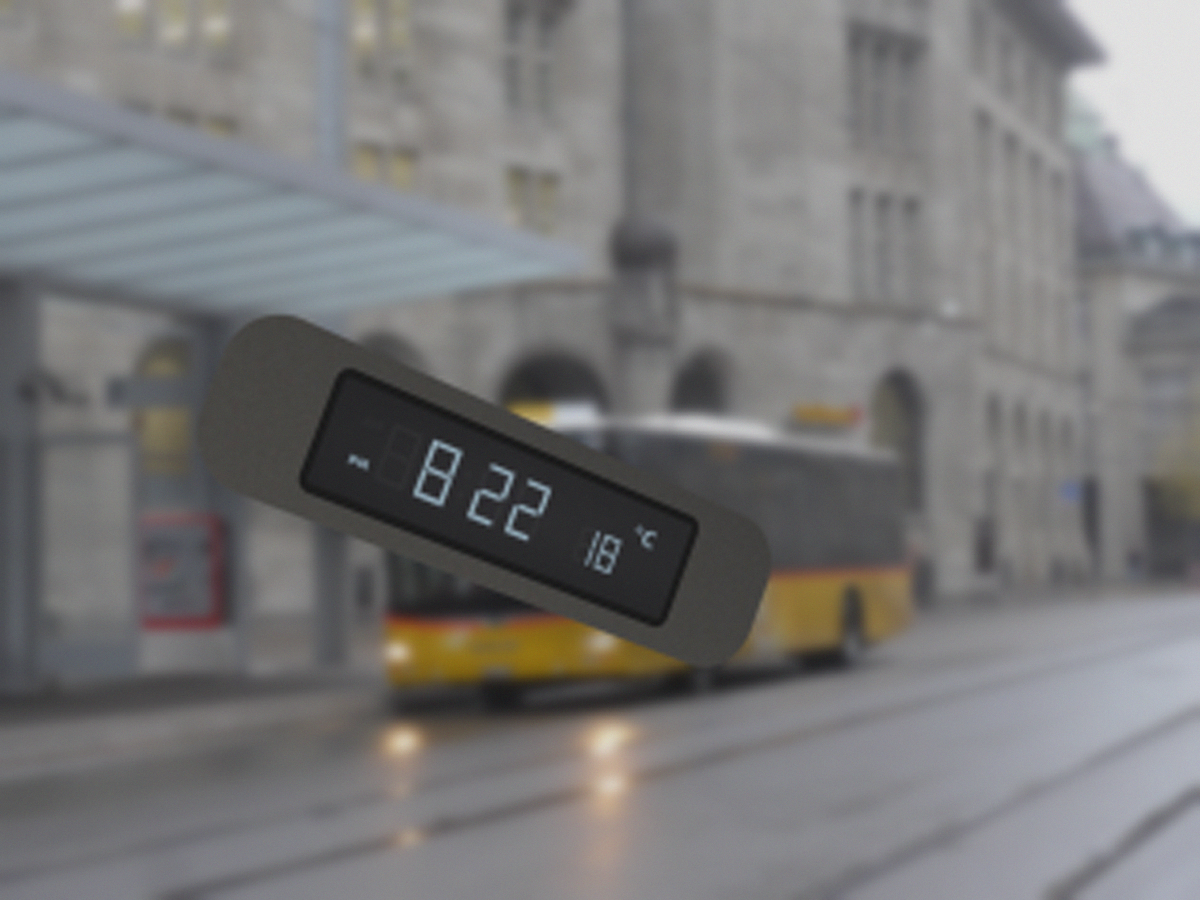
8:22
